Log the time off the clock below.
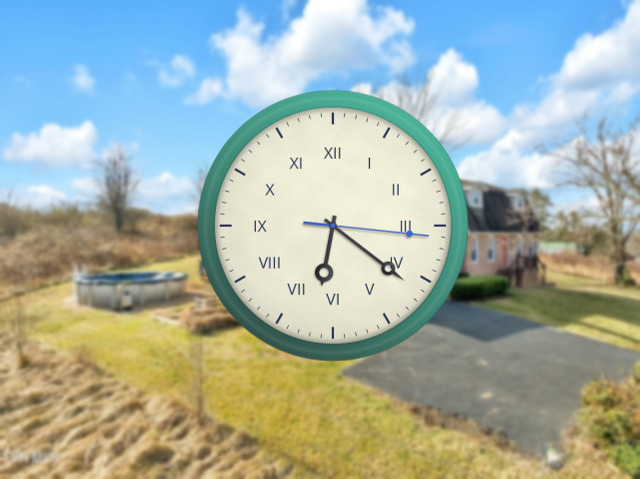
6:21:16
